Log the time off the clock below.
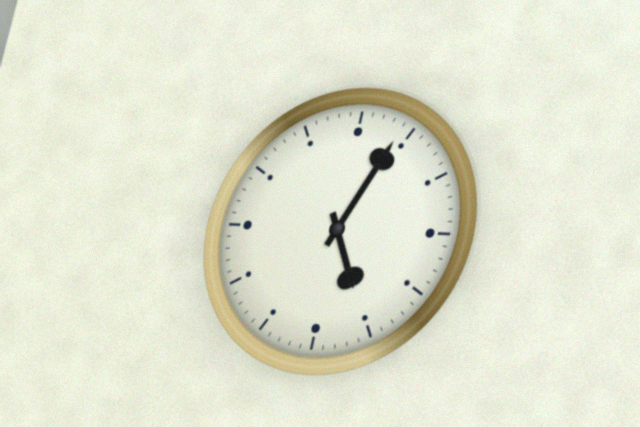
5:04
